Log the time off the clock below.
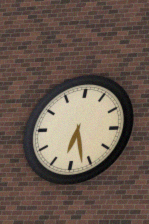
6:27
